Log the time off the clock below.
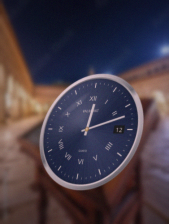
12:12
